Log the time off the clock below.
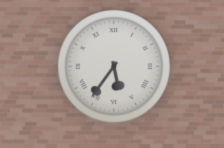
5:36
